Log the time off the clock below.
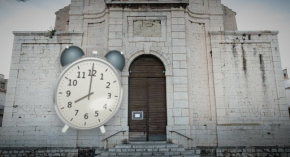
8:00
